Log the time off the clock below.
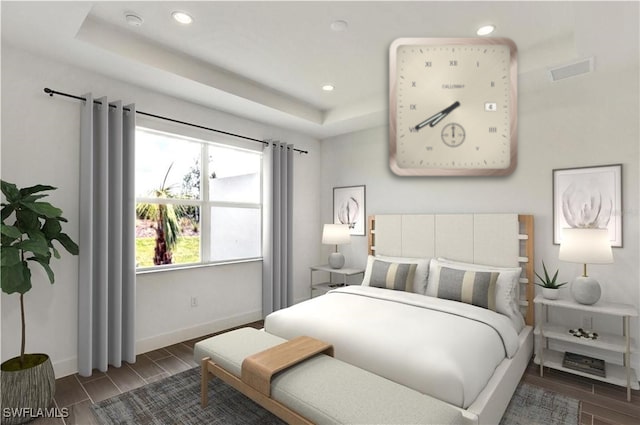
7:40
